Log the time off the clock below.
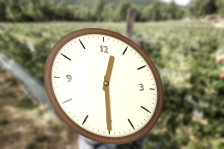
12:30
